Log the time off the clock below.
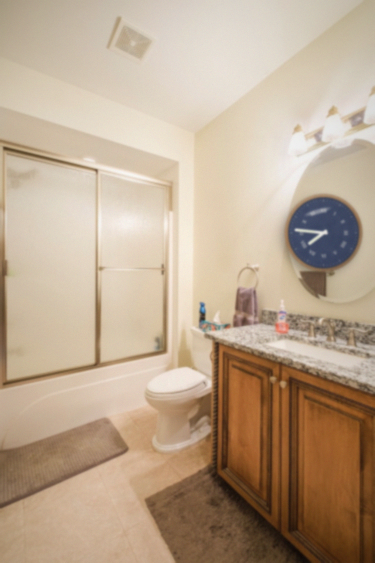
7:46
